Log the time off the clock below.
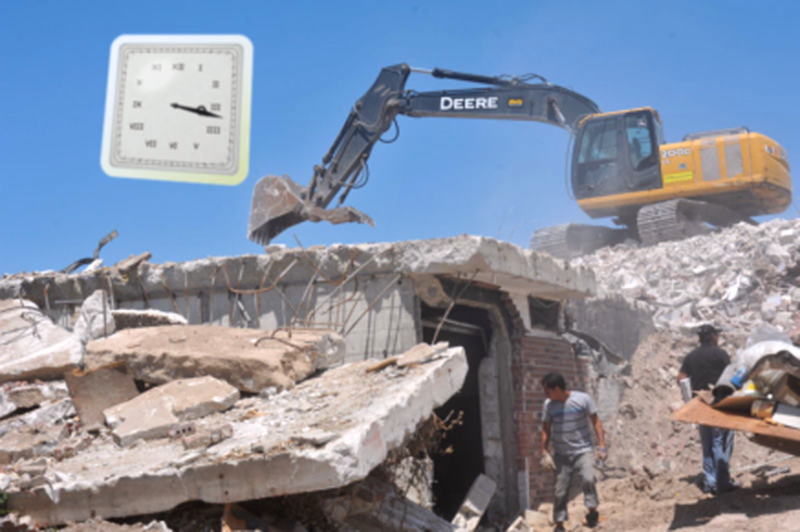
3:17
